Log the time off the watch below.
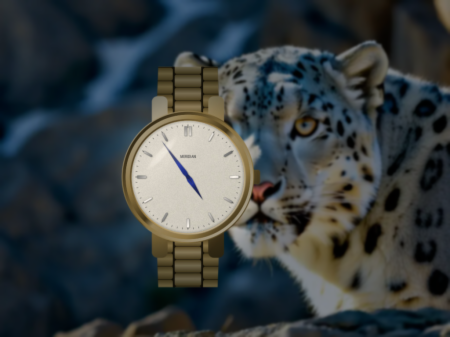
4:54
